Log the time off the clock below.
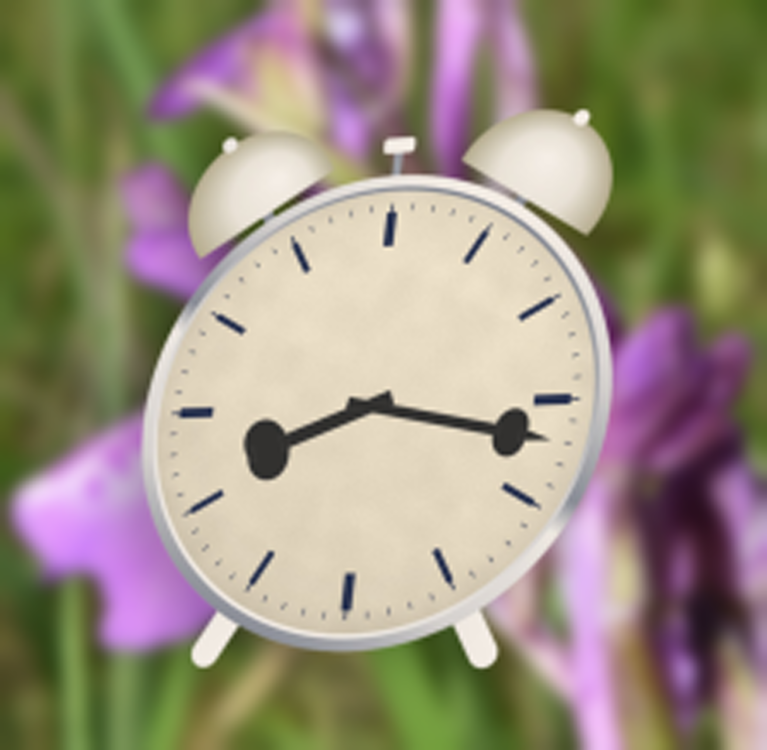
8:17
